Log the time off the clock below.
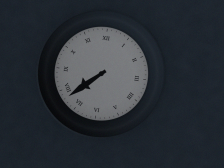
7:38
